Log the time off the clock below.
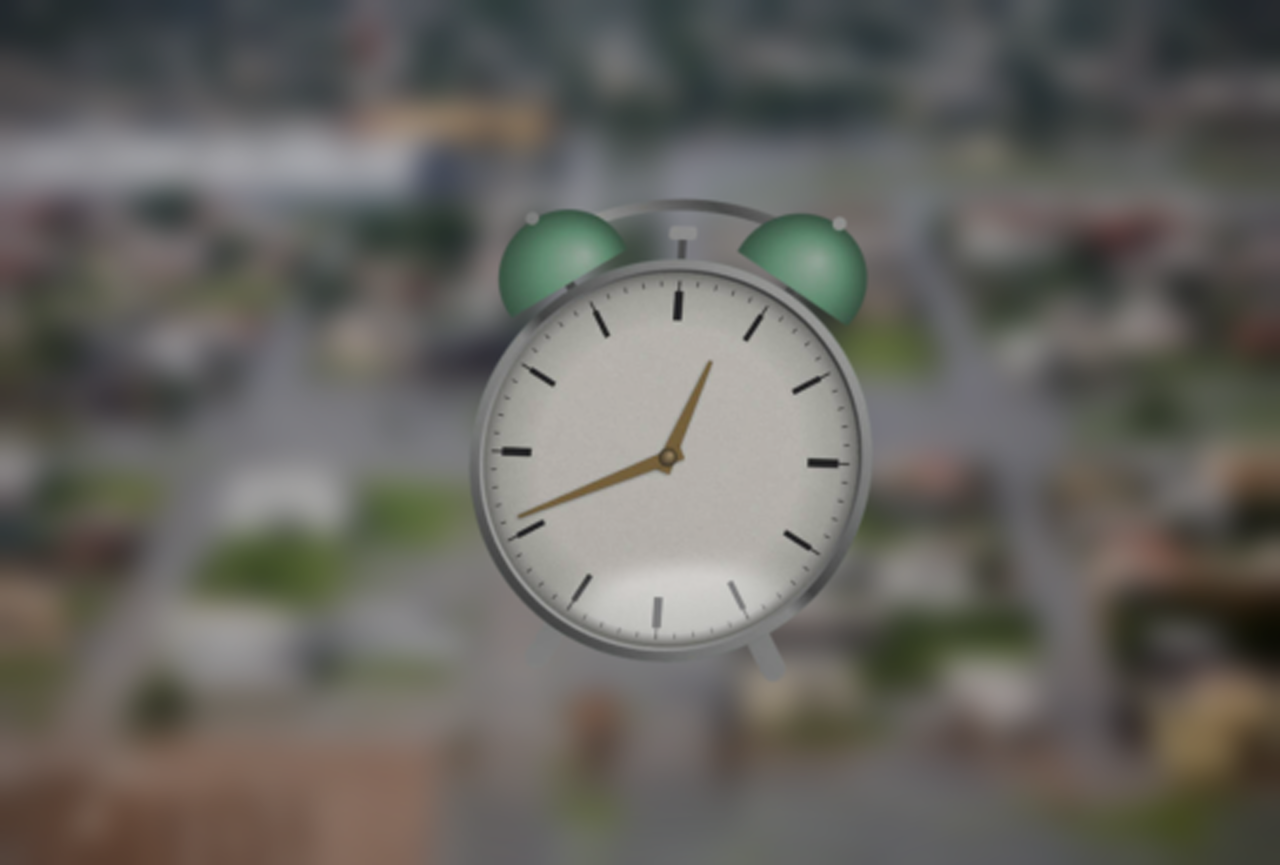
12:41
